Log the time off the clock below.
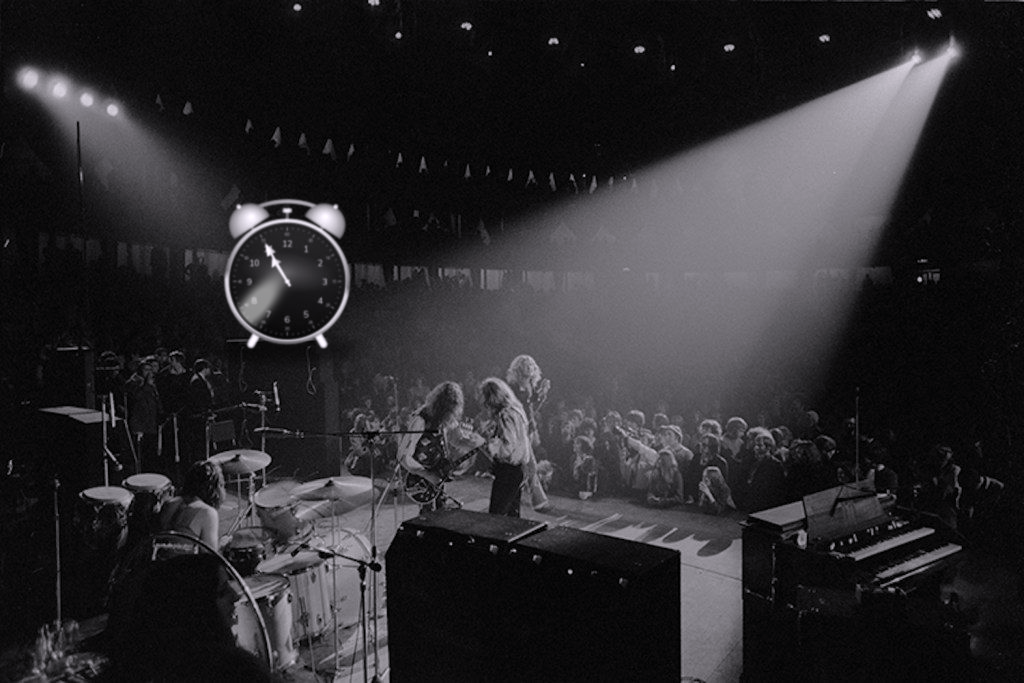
10:55
